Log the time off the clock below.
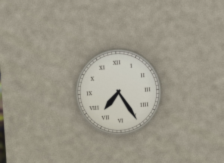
7:25
